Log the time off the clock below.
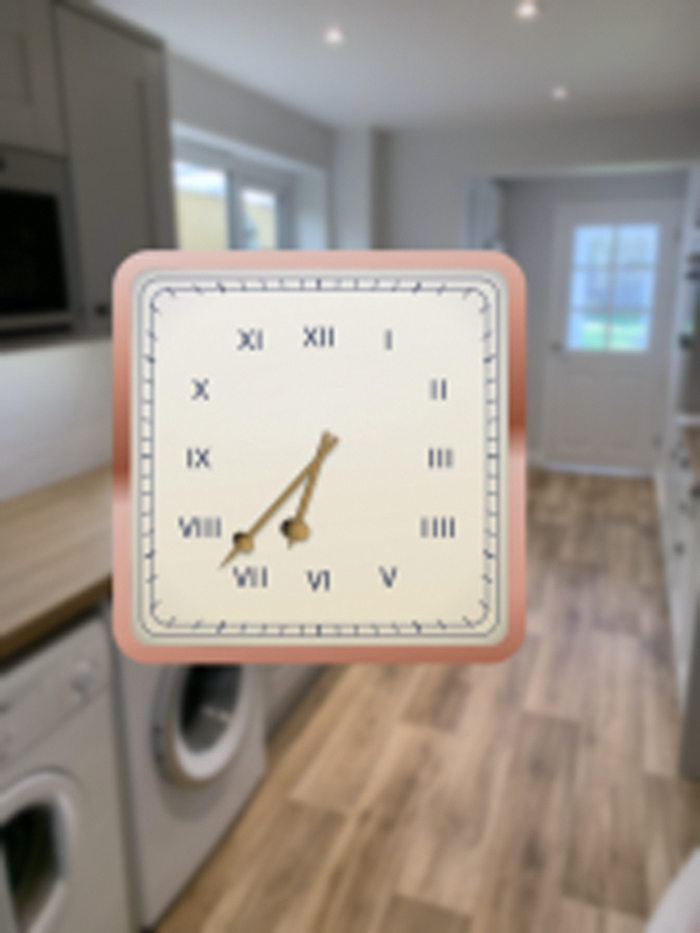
6:37
